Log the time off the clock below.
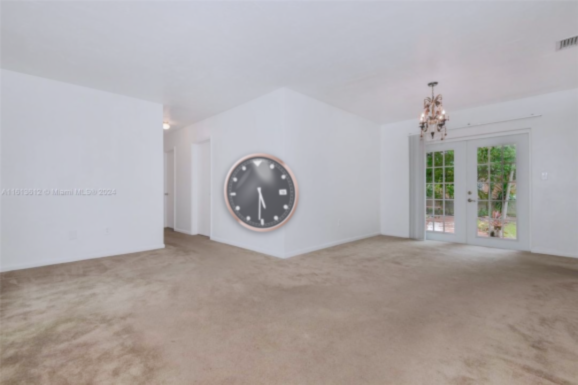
5:31
